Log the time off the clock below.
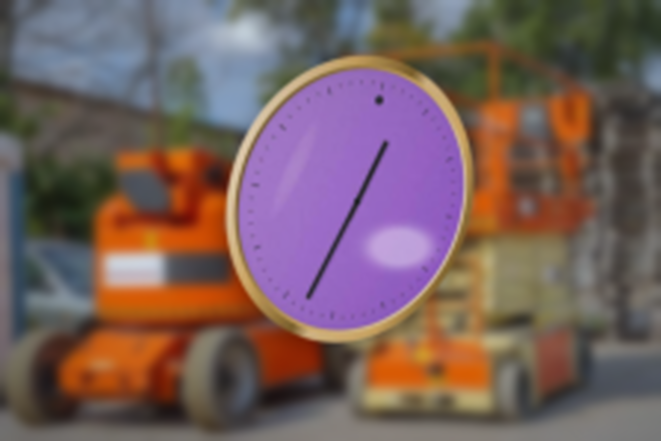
12:33
